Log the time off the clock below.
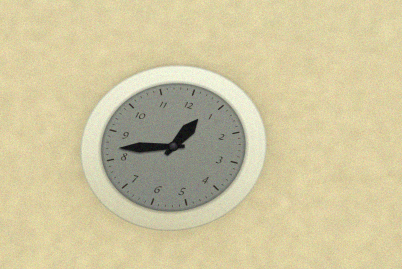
12:42
